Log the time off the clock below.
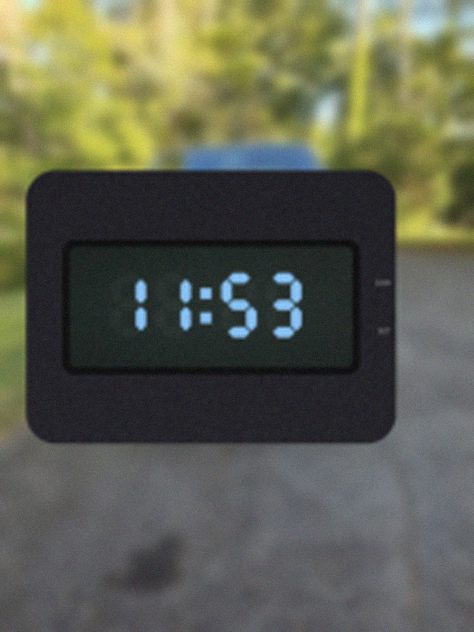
11:53
